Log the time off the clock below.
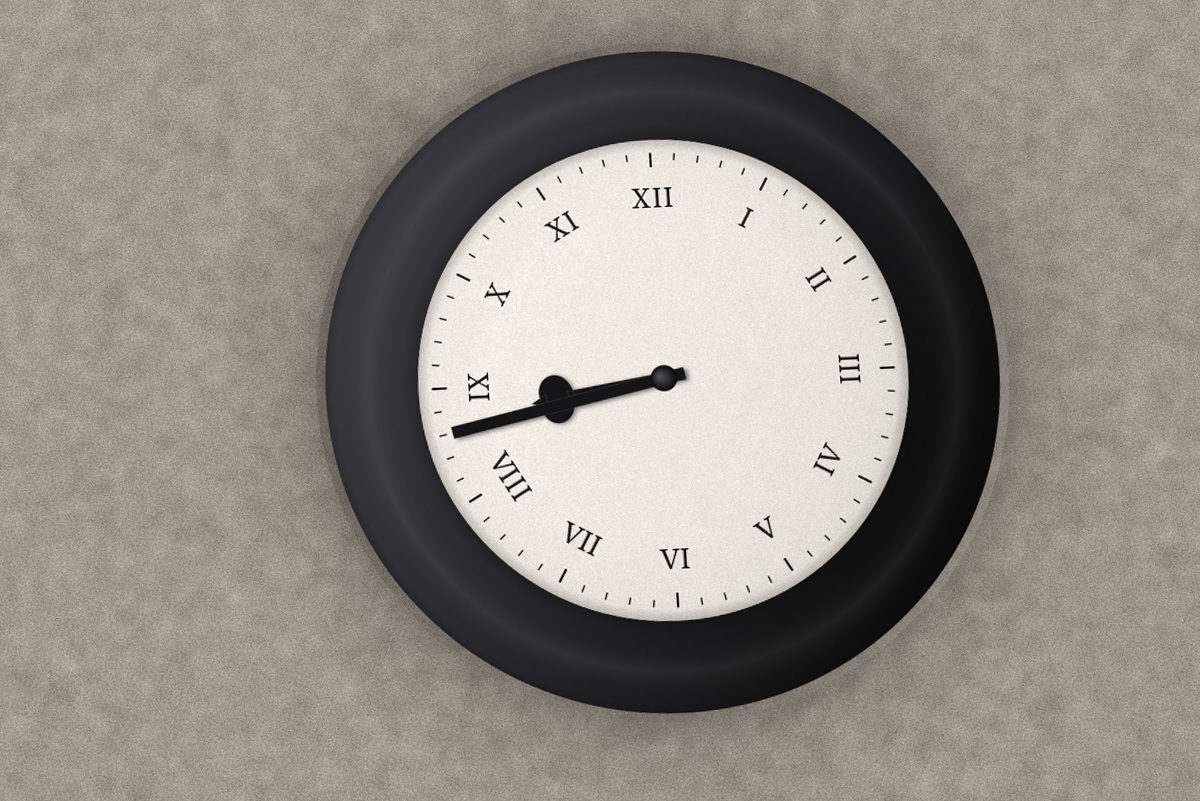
8:43
